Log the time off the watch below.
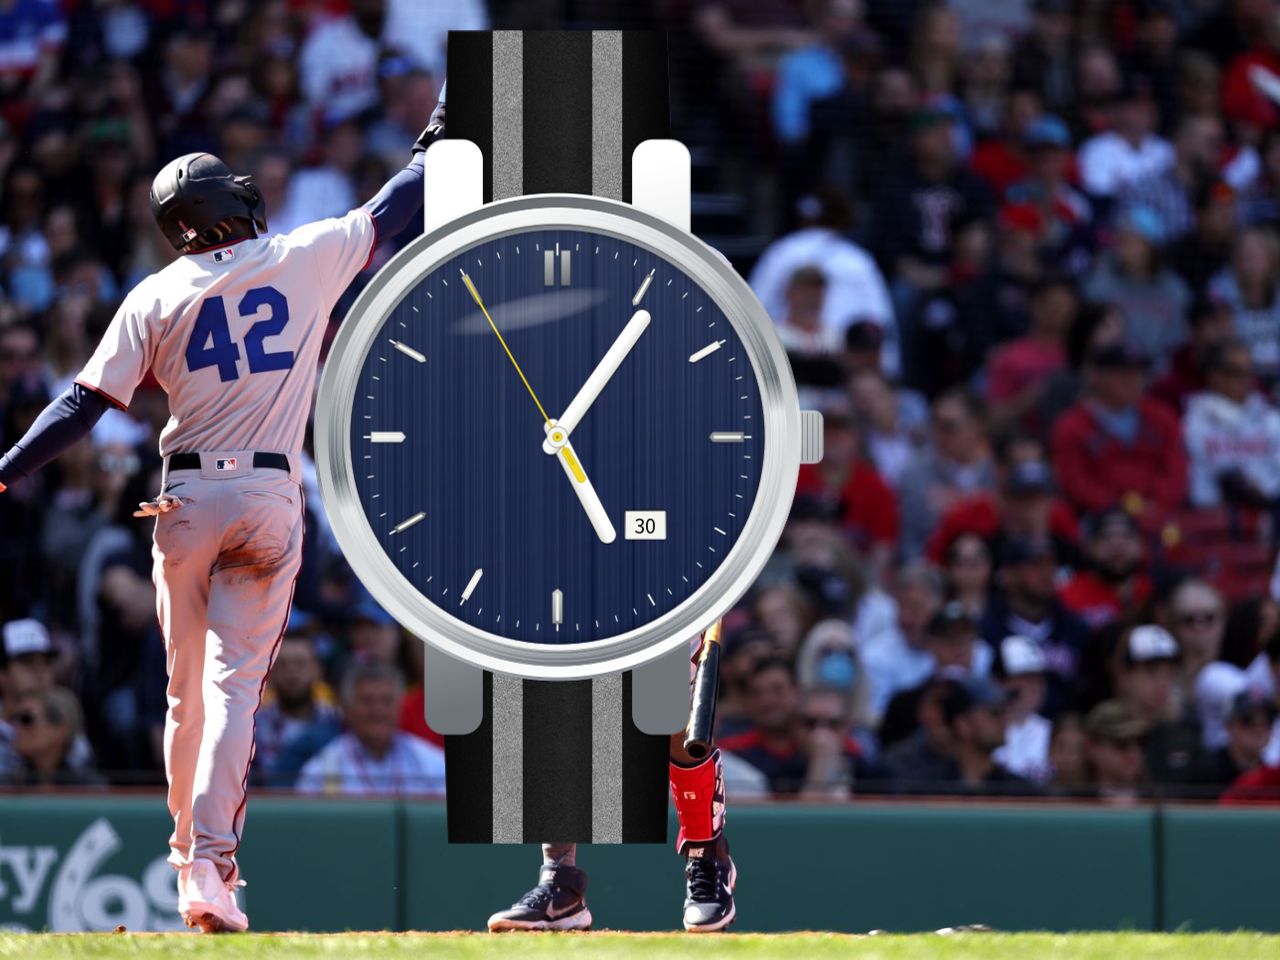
5:05:55
